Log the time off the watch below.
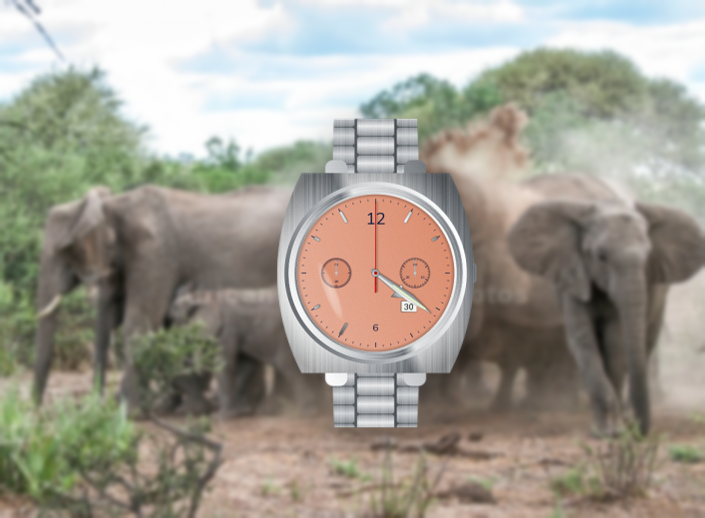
4:21
